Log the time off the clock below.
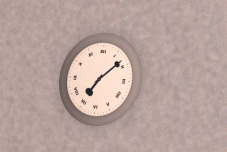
7:08
